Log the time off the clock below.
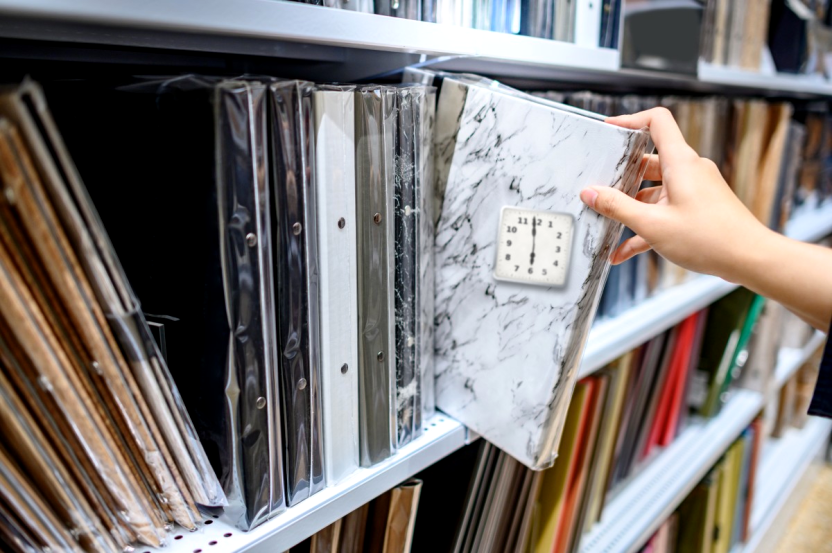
5:59
